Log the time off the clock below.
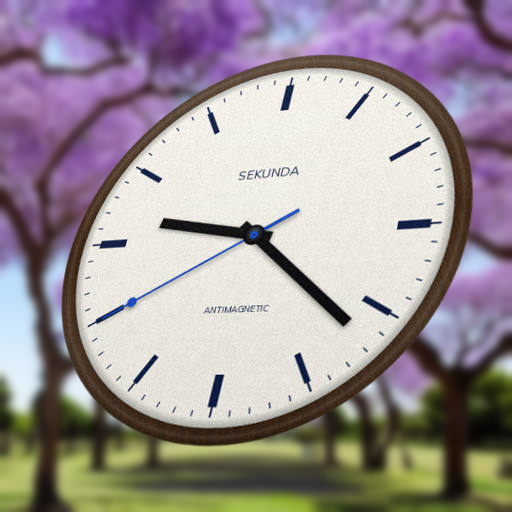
9:21:40
